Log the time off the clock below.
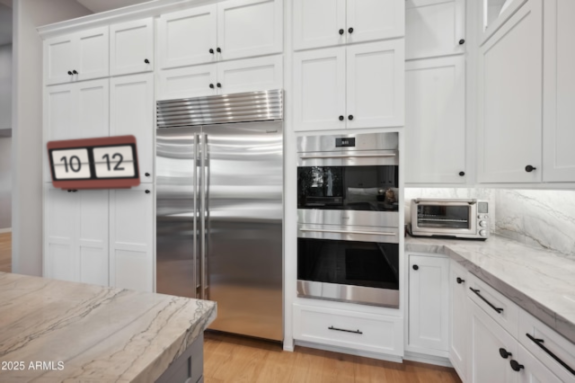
10:12
